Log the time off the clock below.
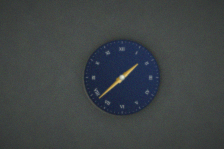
1:38
